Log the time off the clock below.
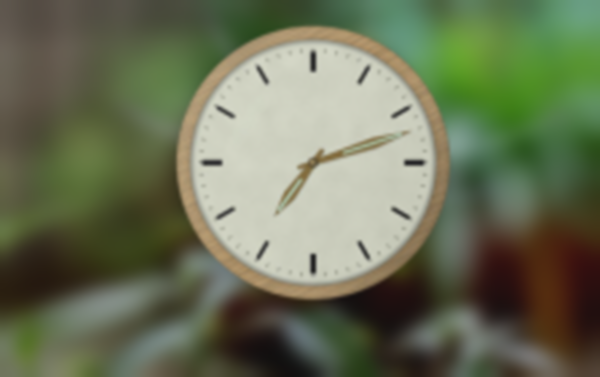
7:12
